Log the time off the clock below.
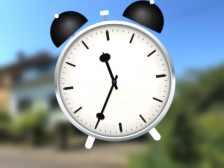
11:35
